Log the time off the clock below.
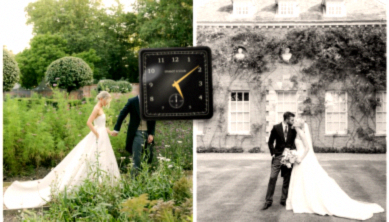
5:09
